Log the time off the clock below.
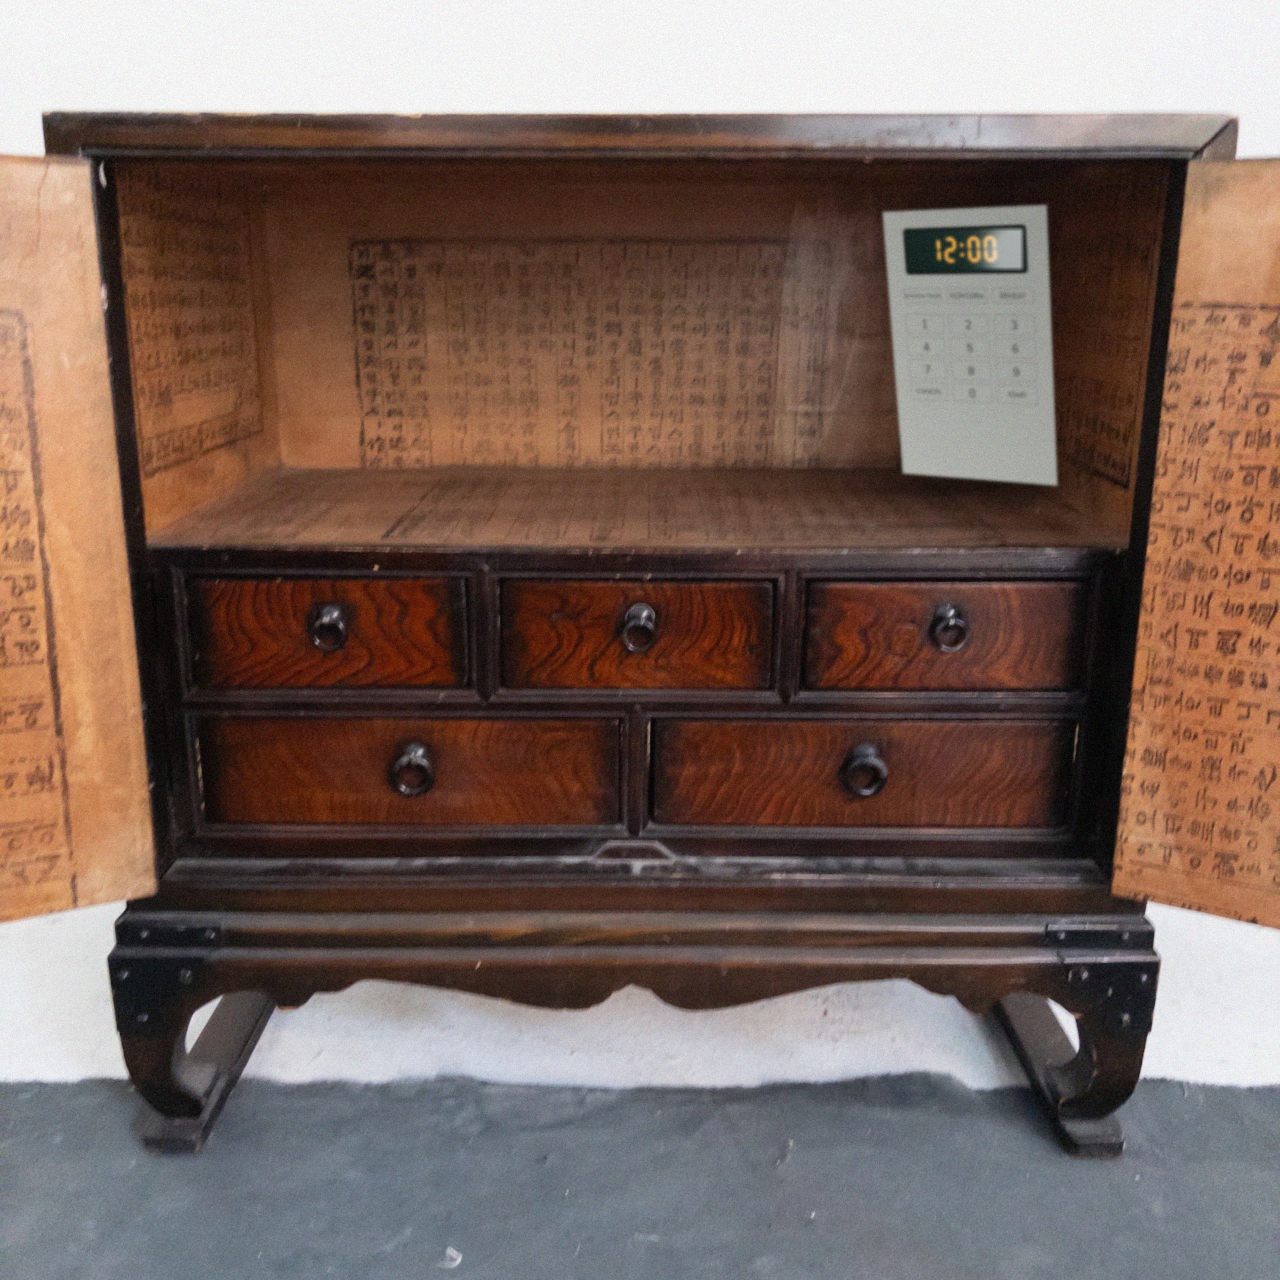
12:00
